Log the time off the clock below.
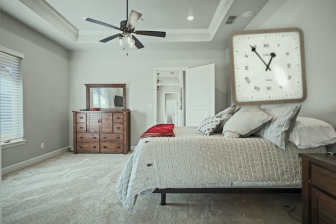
12:54
